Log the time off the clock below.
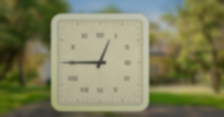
12:45
